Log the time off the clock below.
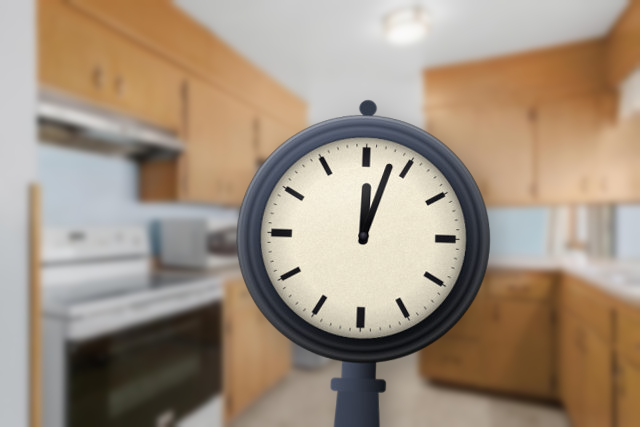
12:03
